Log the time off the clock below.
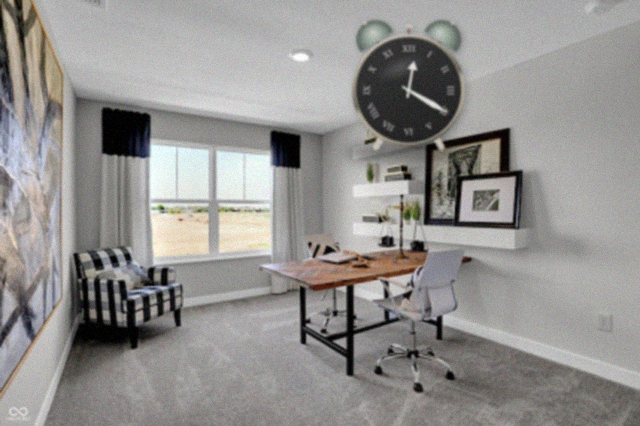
12:20
